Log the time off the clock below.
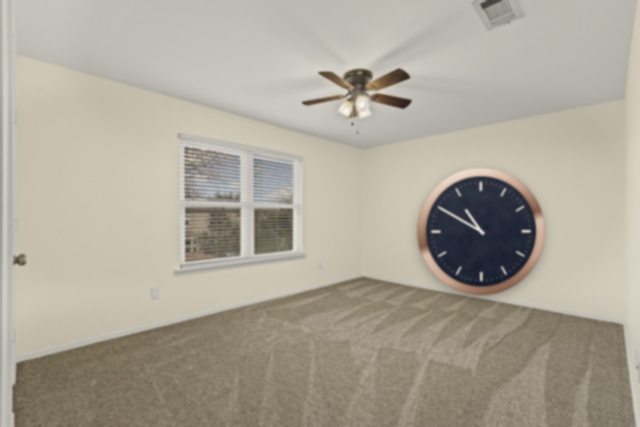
10:50
